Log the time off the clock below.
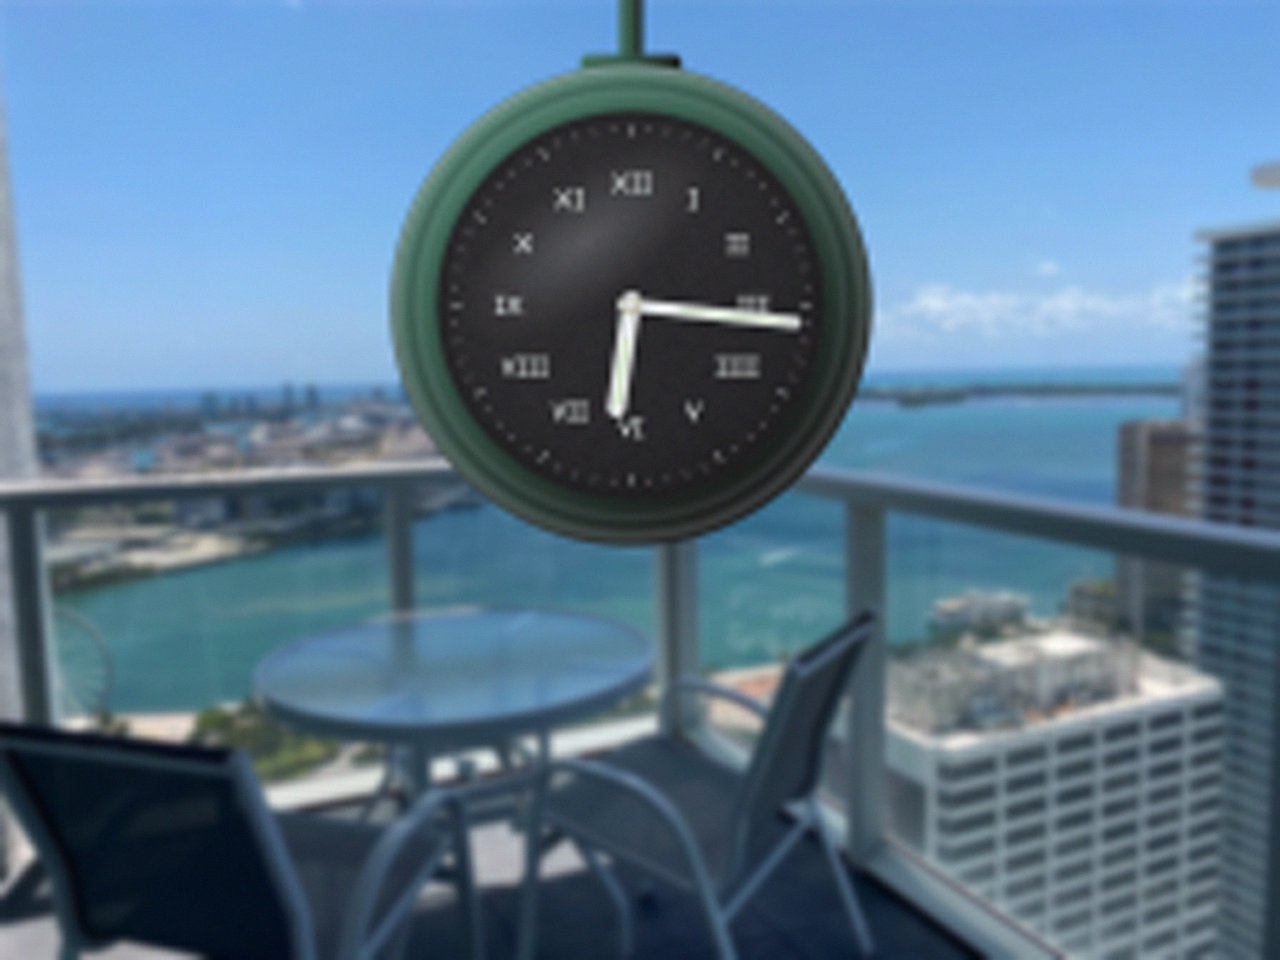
6:16
